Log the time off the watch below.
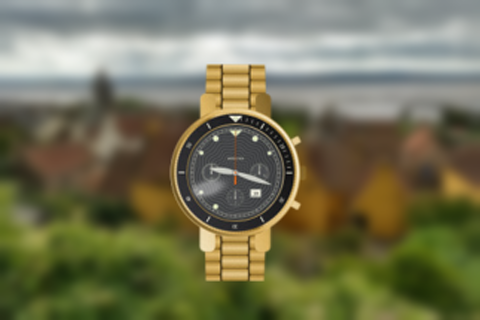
9:18
